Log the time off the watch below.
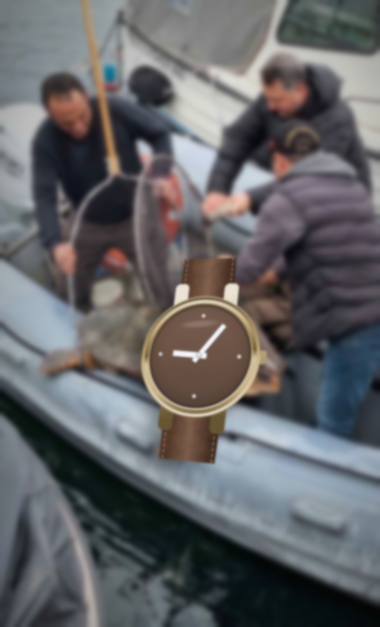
9:06
